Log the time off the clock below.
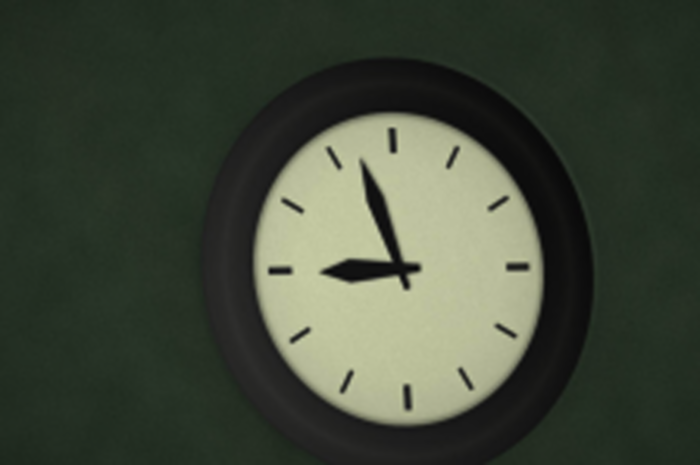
8:57
